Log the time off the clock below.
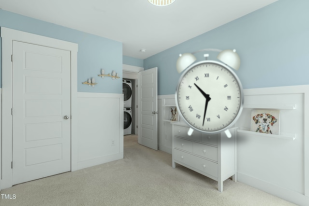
10:32
